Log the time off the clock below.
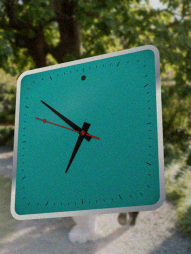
6:51:49
